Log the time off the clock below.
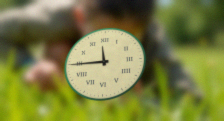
11:45
